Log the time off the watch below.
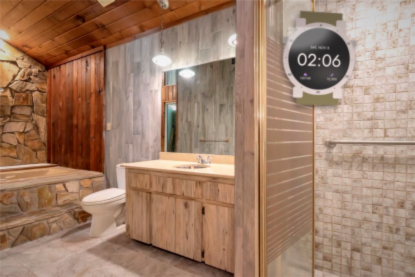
2:06
